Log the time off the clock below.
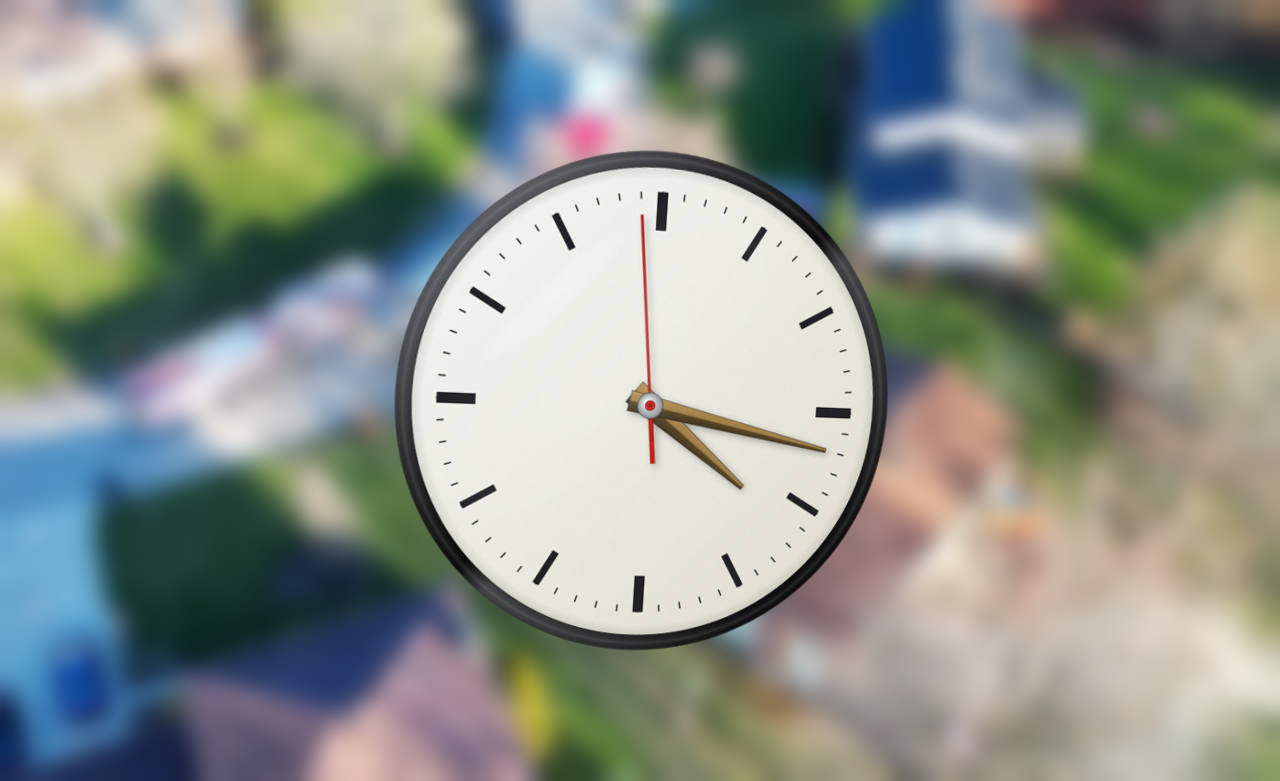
4:16:59
